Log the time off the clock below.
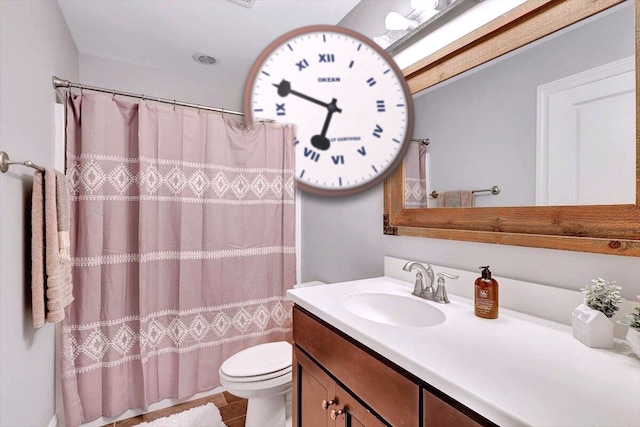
6:49
